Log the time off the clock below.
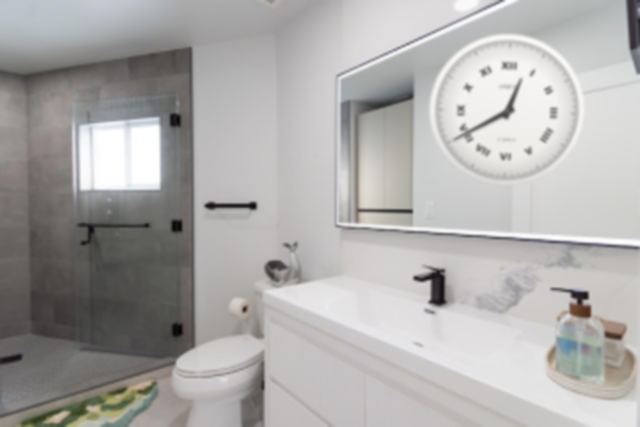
12:40
